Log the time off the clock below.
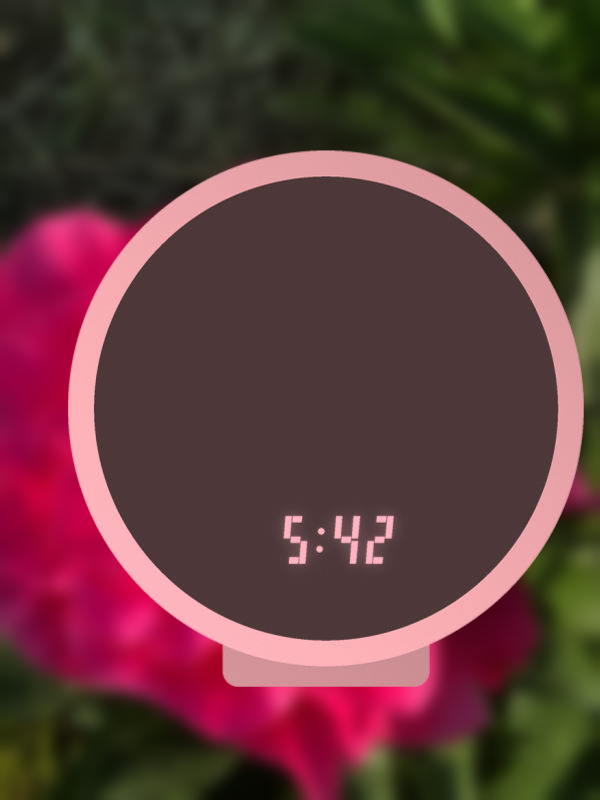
5:42
